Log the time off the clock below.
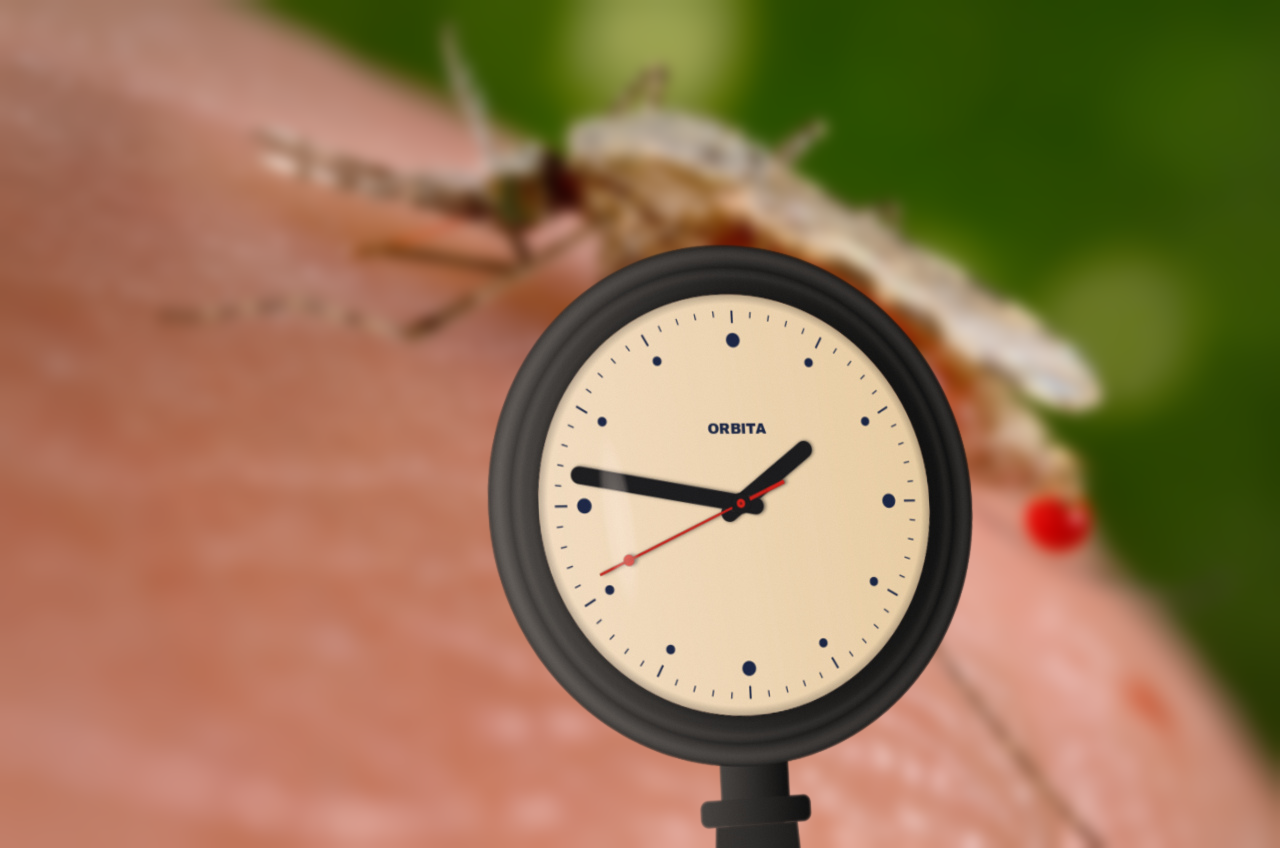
1:46:41
